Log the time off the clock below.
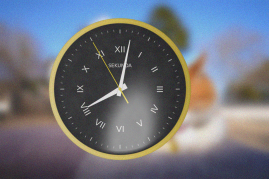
8:01:55
